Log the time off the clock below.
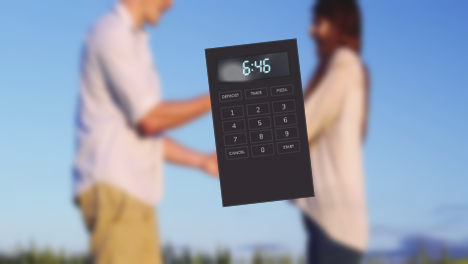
6:46
